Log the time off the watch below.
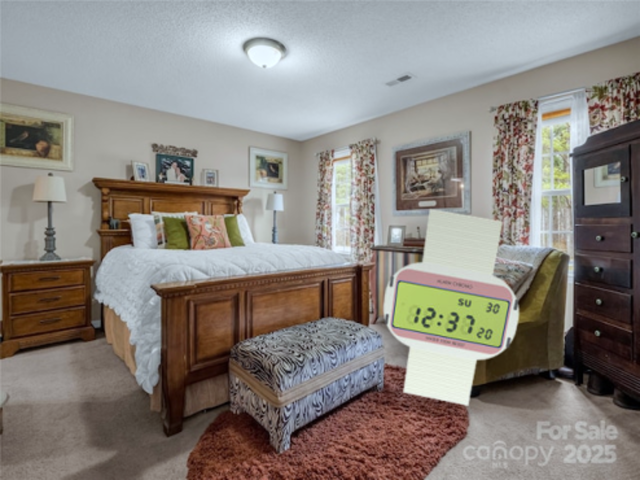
12:37:20
